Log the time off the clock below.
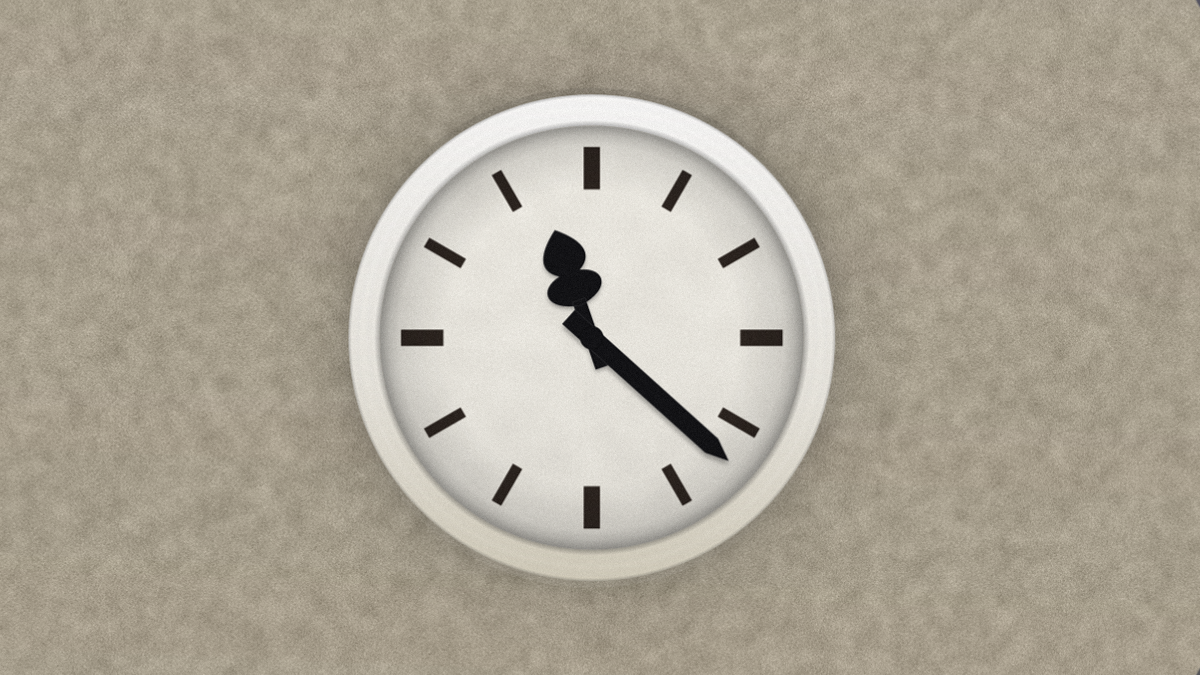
11:22
